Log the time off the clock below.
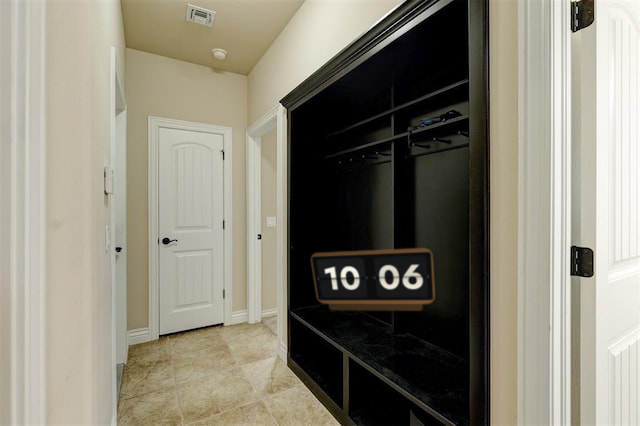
10:06
